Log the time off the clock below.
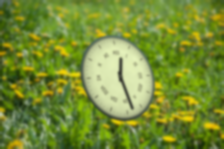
12:28
